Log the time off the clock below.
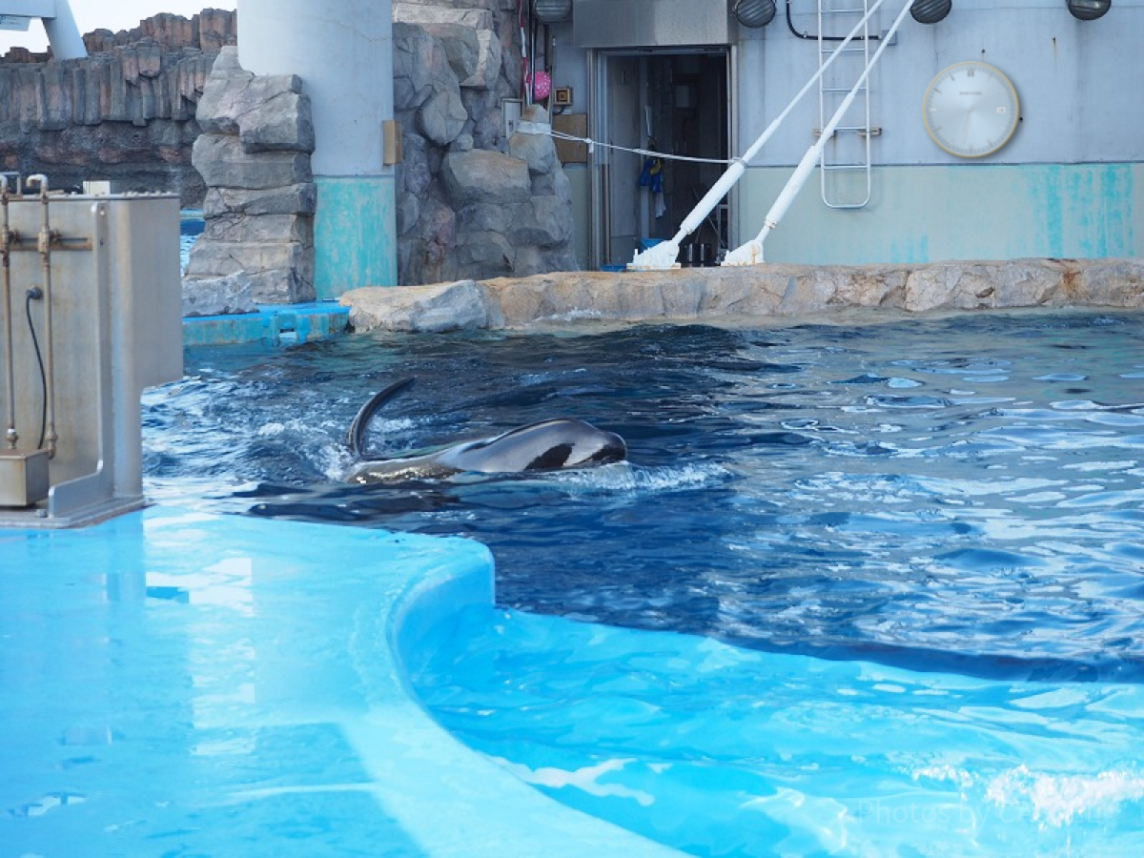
6:32
